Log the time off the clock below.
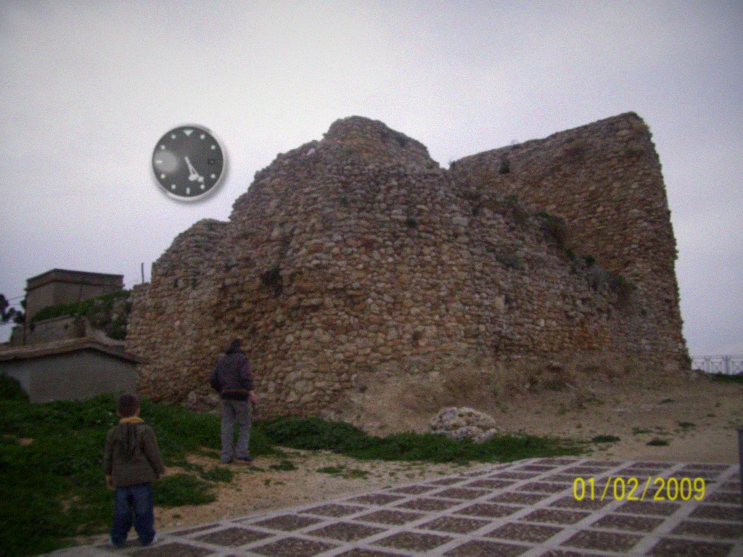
5:24
